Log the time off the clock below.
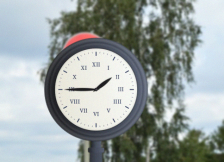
1:45
